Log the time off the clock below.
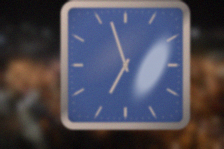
6:57
